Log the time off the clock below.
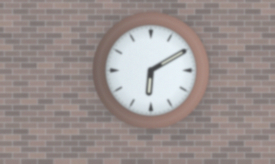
6:10
